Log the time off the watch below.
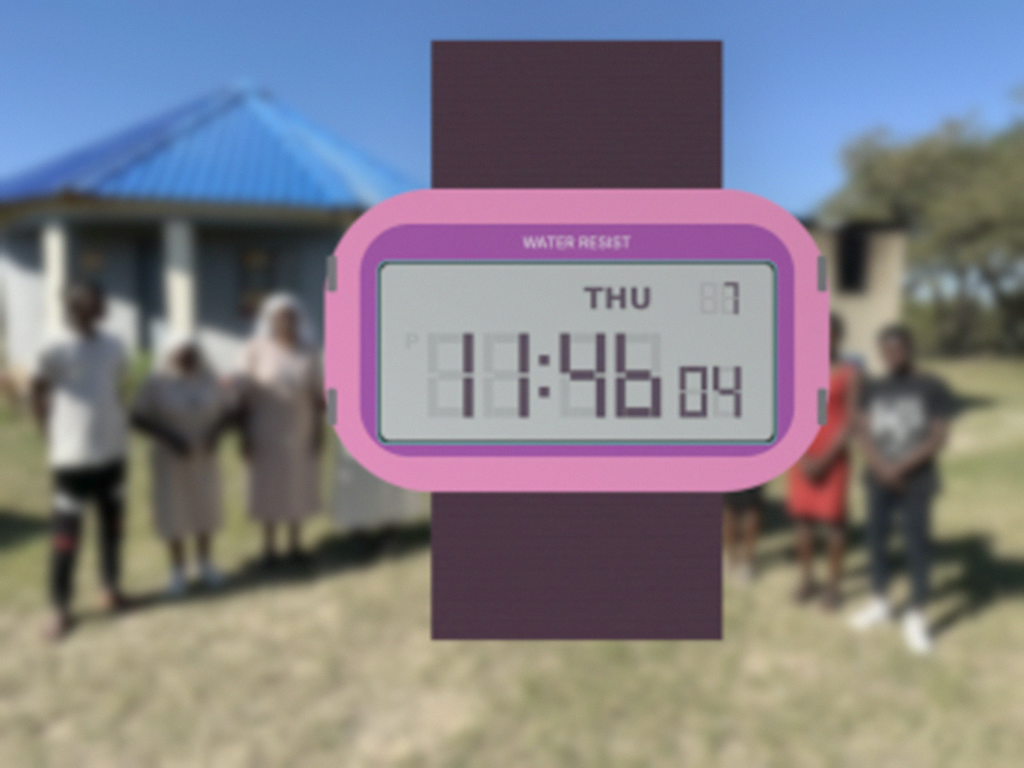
11:46:04
